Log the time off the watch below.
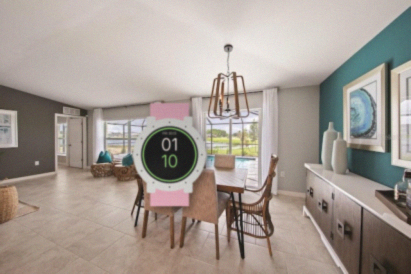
1:10
